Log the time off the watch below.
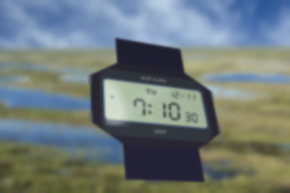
7:10
